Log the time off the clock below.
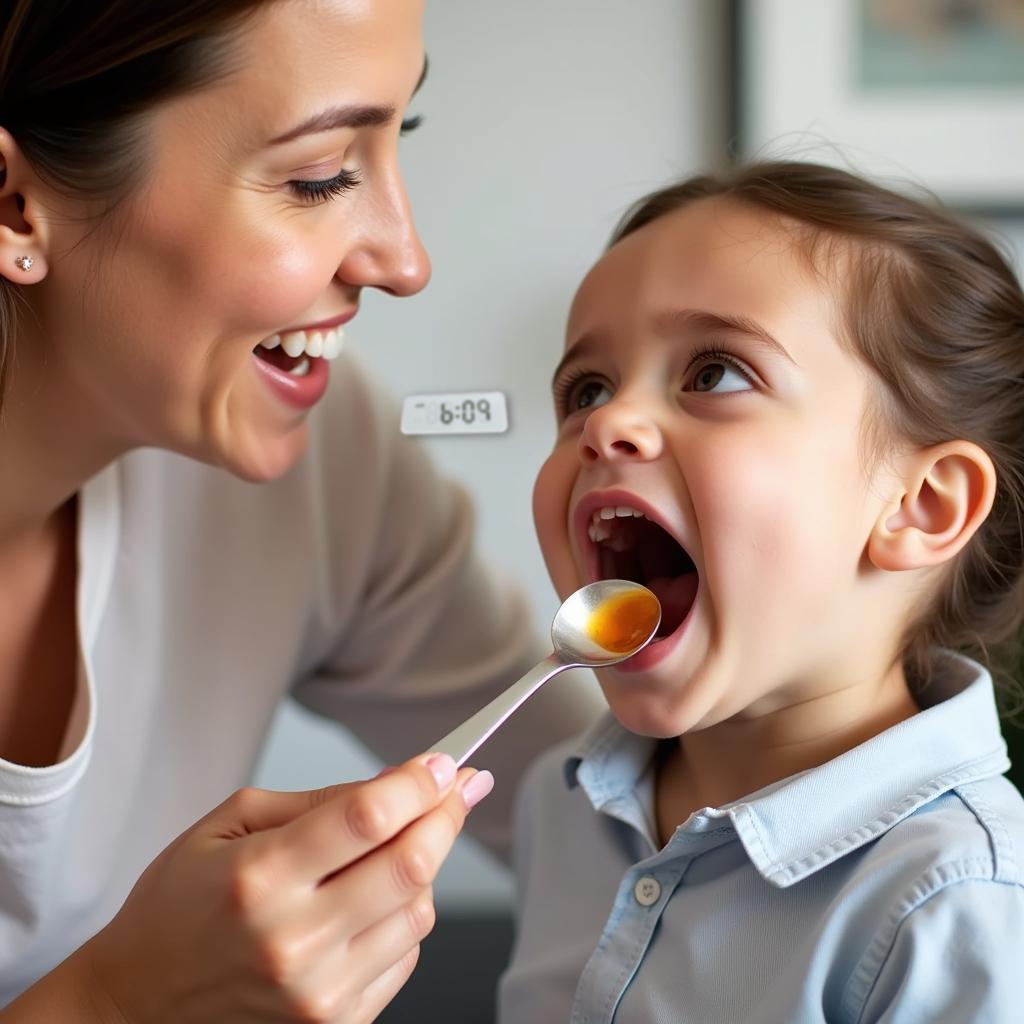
6:09
